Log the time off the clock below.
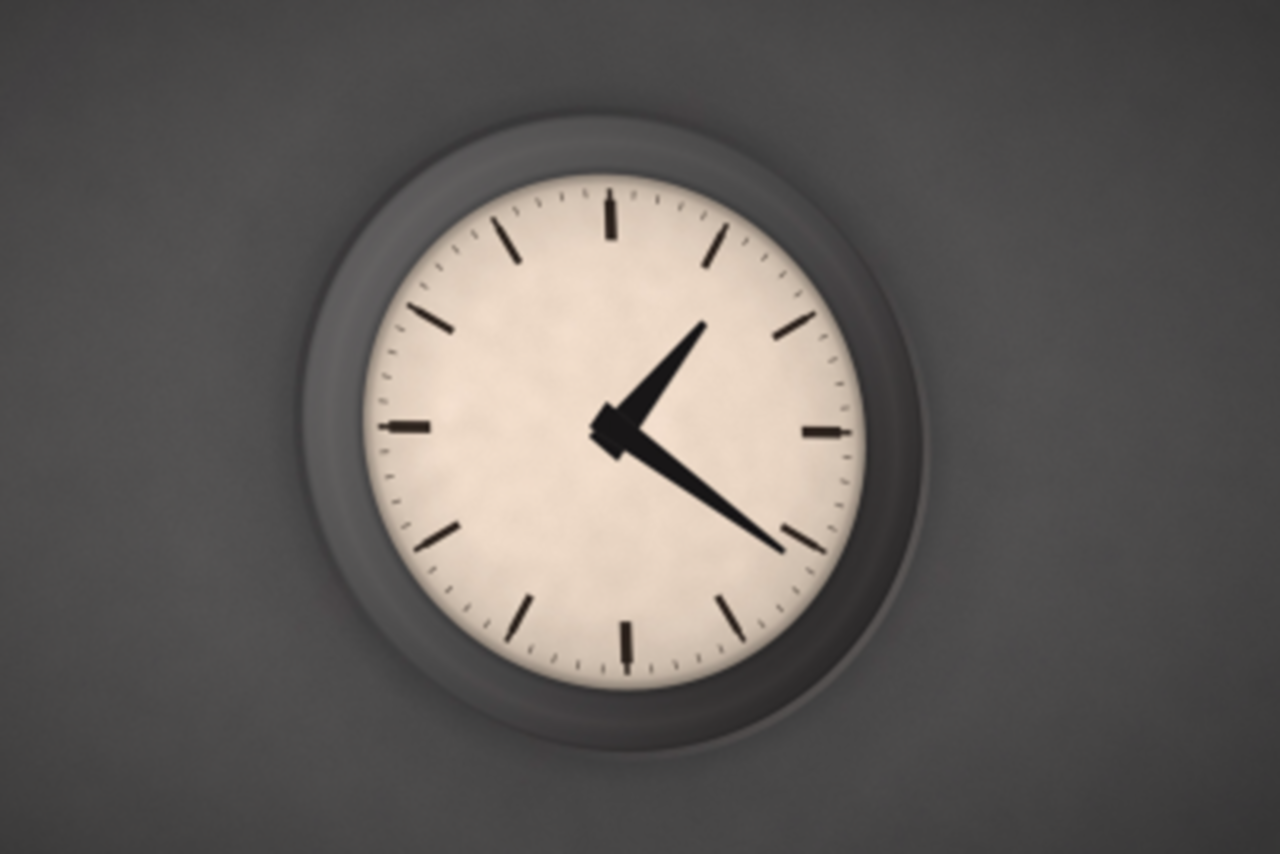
1:21
